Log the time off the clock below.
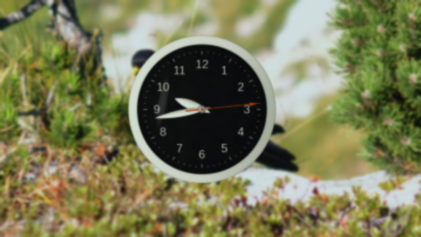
9:43:14
